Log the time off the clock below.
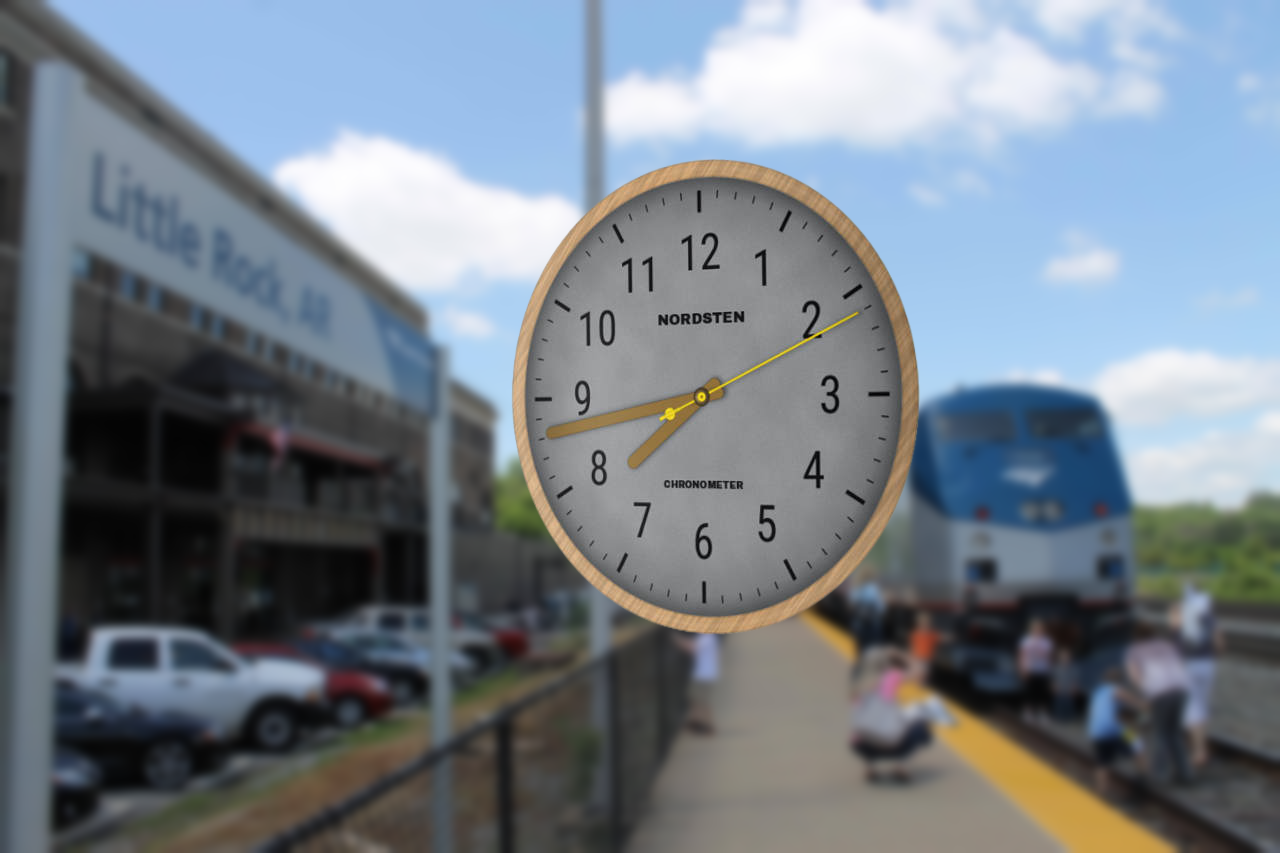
7:43:11
